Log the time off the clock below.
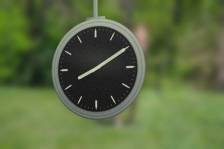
8:10
